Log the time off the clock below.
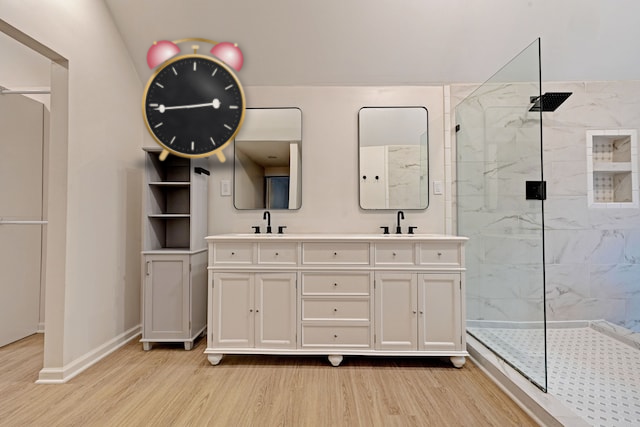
2:44
